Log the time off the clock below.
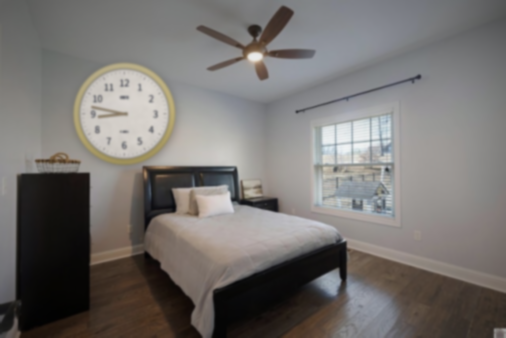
8:47
